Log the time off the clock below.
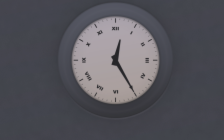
12:25
